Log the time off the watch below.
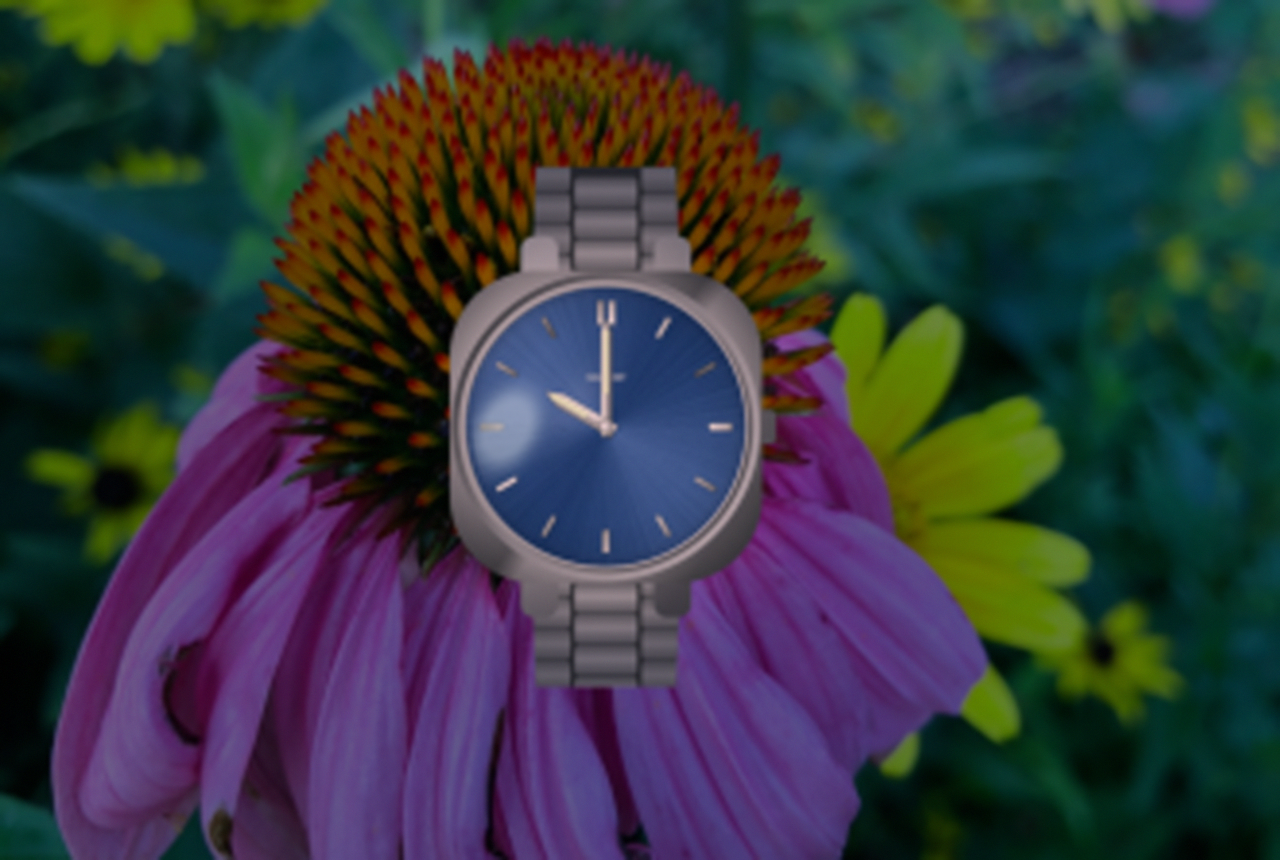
10:00
